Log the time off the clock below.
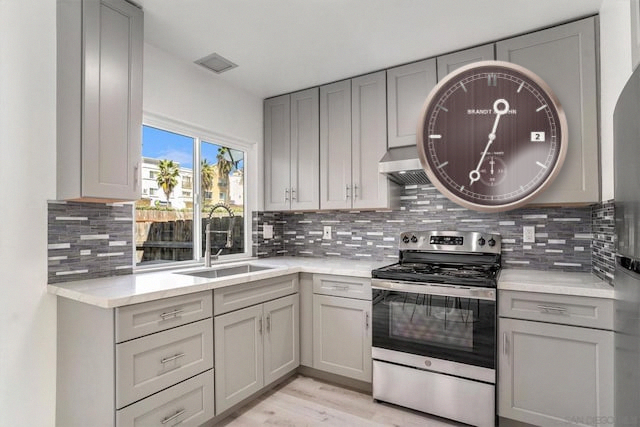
12:34
